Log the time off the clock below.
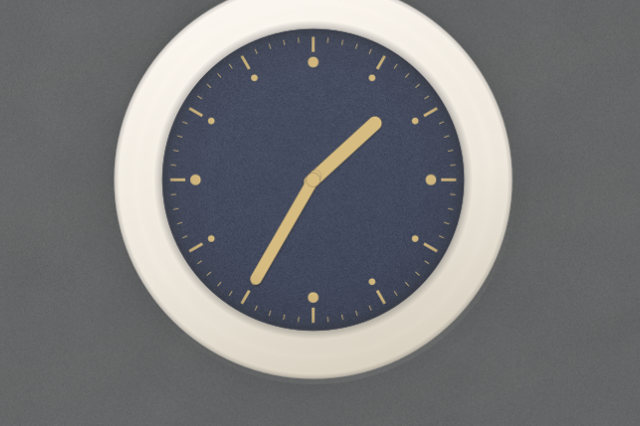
1:35
